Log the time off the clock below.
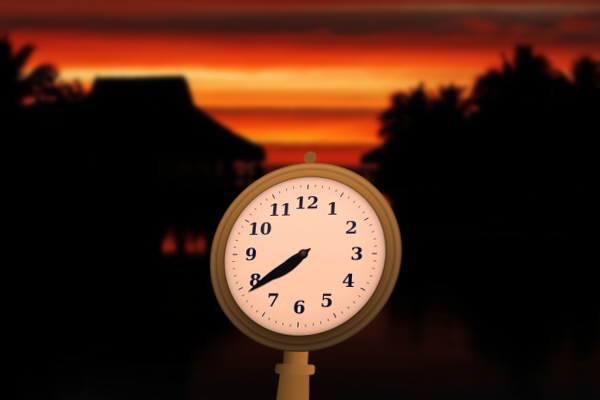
7:39
